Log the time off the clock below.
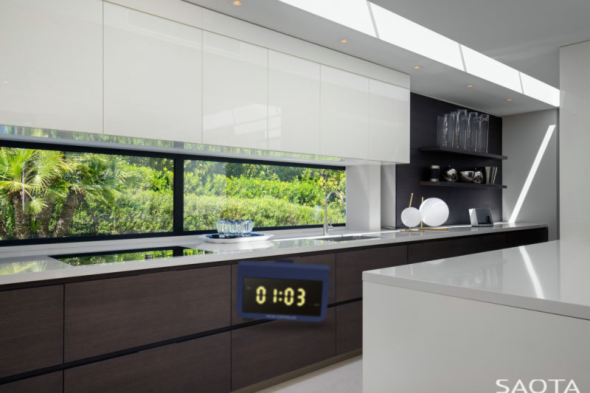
1:03
